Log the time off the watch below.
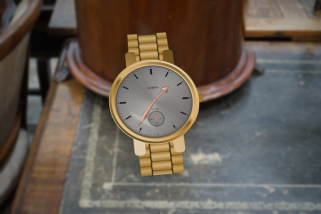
1:36
